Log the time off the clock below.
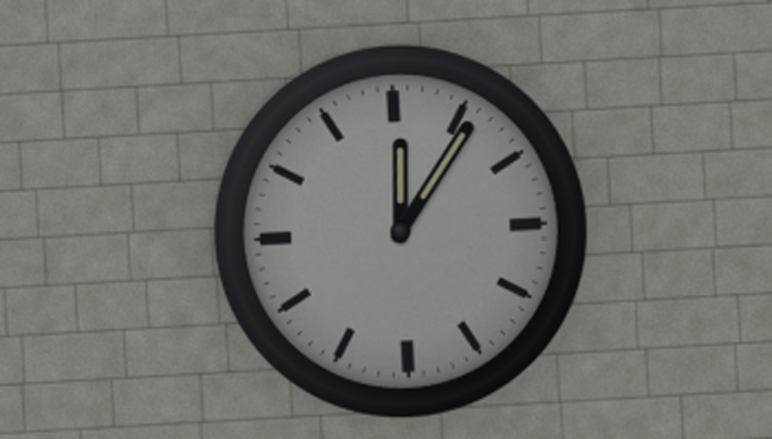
12:06
